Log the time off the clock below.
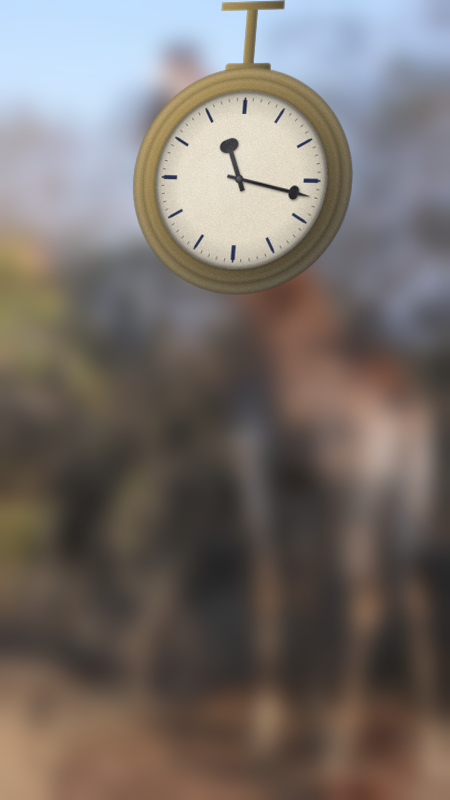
11:17
